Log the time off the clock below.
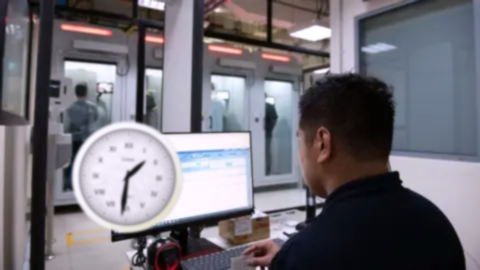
1:31
